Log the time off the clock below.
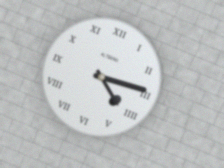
4:14
